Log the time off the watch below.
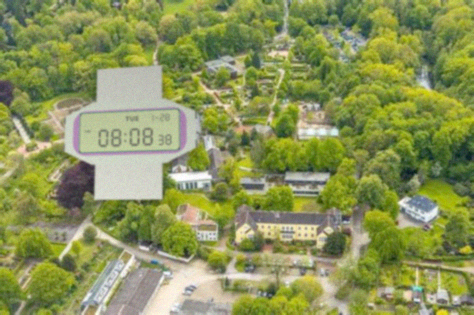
8:08
